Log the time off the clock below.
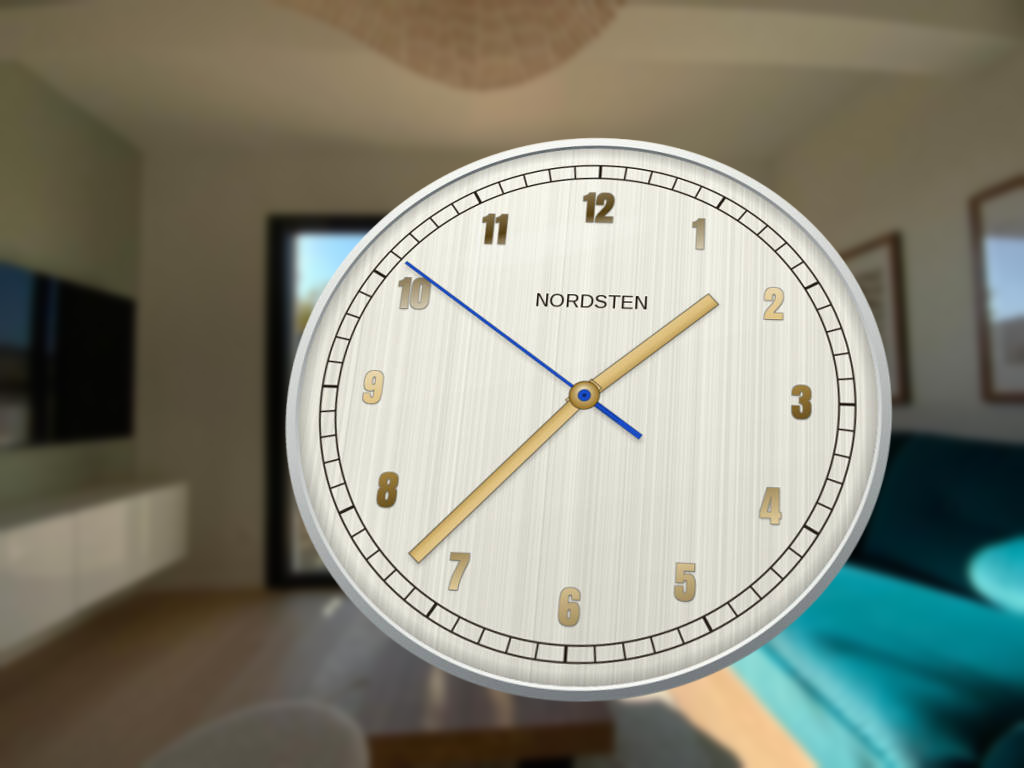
1:36:51
